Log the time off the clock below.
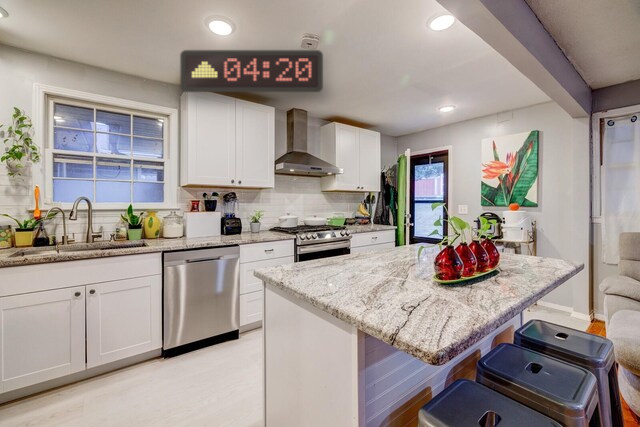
4:20
